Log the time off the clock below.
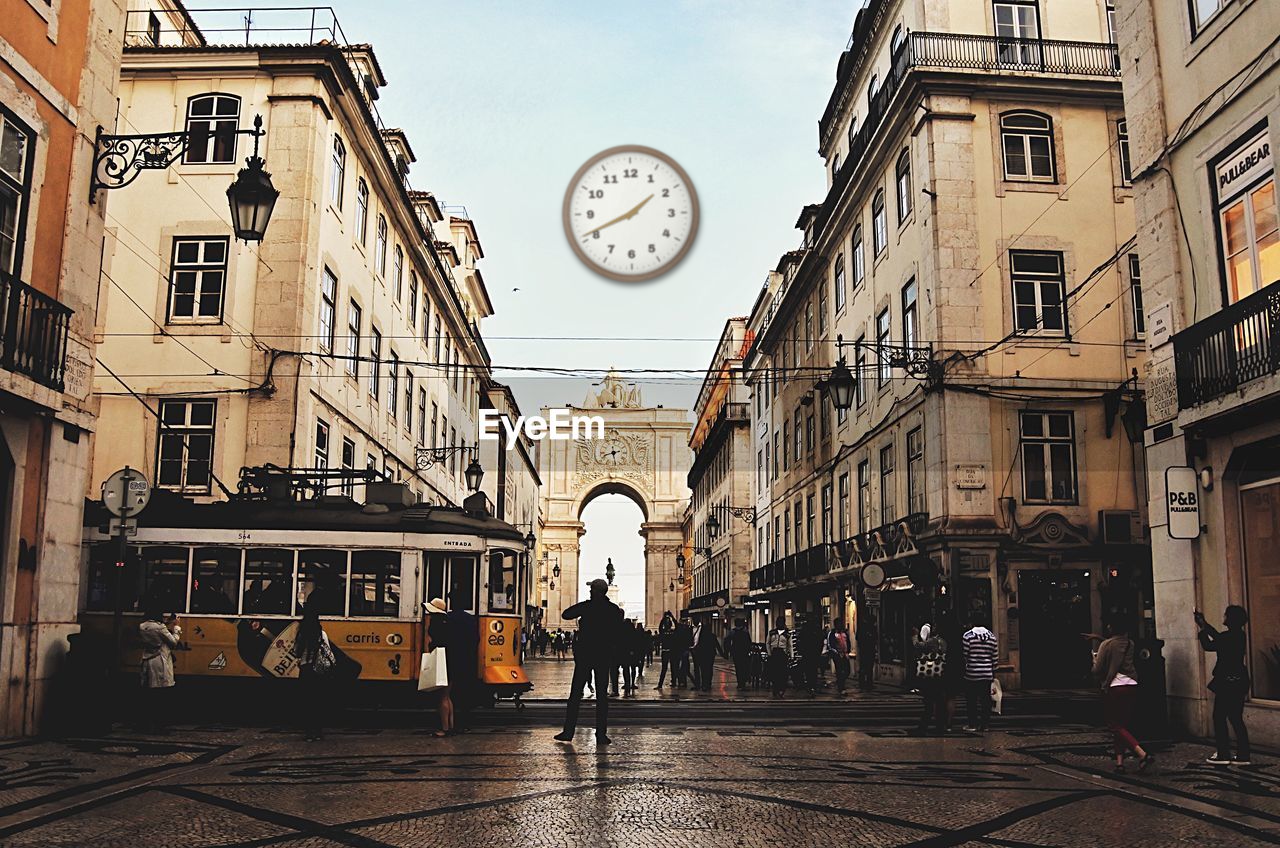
1:41
